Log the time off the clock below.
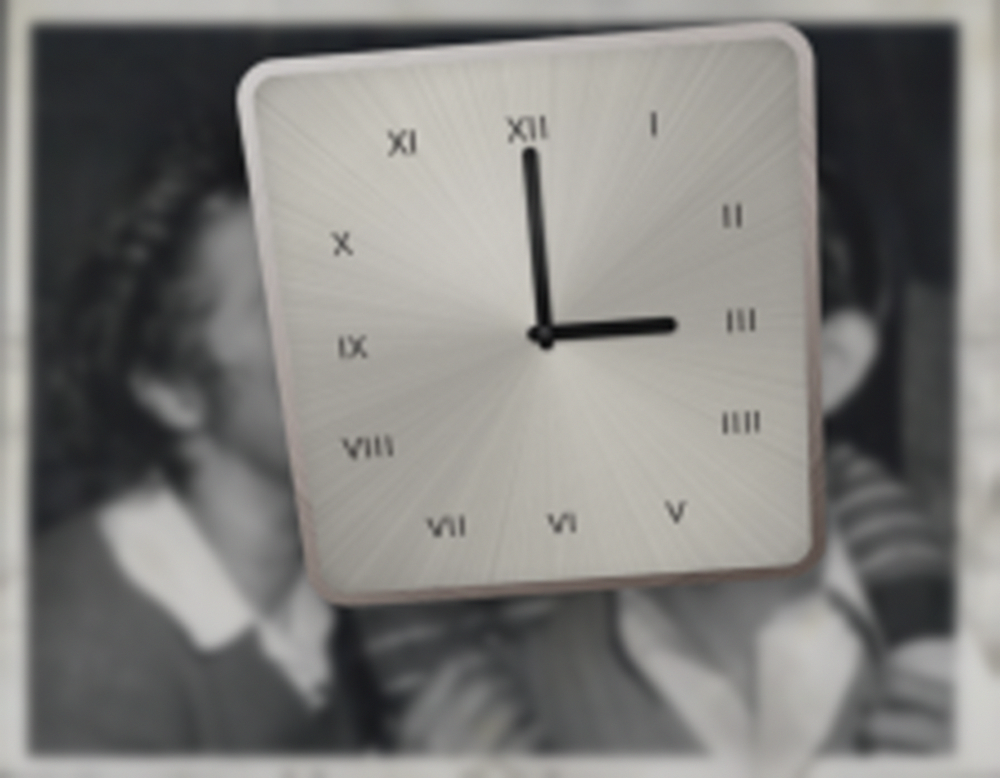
3:00
